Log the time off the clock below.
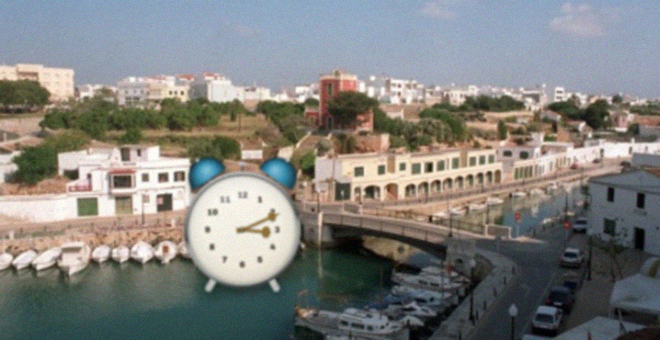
3:11
